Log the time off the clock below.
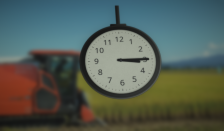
3:15
